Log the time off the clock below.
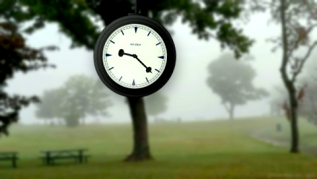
9:22
